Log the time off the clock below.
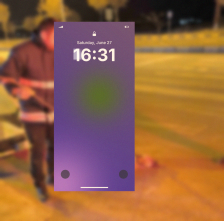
16:31
